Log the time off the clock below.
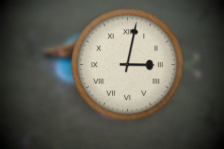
3:02
